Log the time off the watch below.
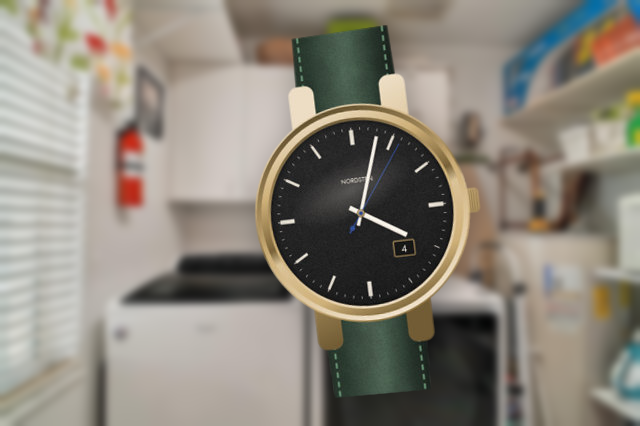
4:03:06
